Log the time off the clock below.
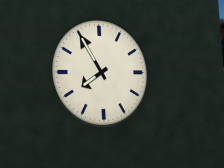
7:55
